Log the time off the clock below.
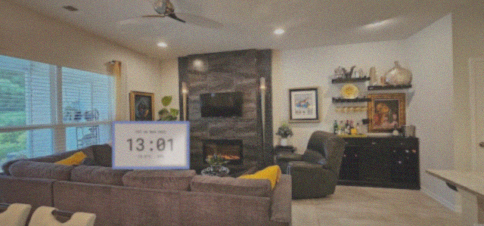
13:01
